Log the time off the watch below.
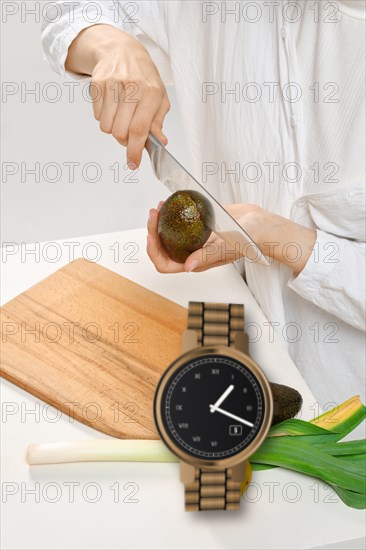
1:19
